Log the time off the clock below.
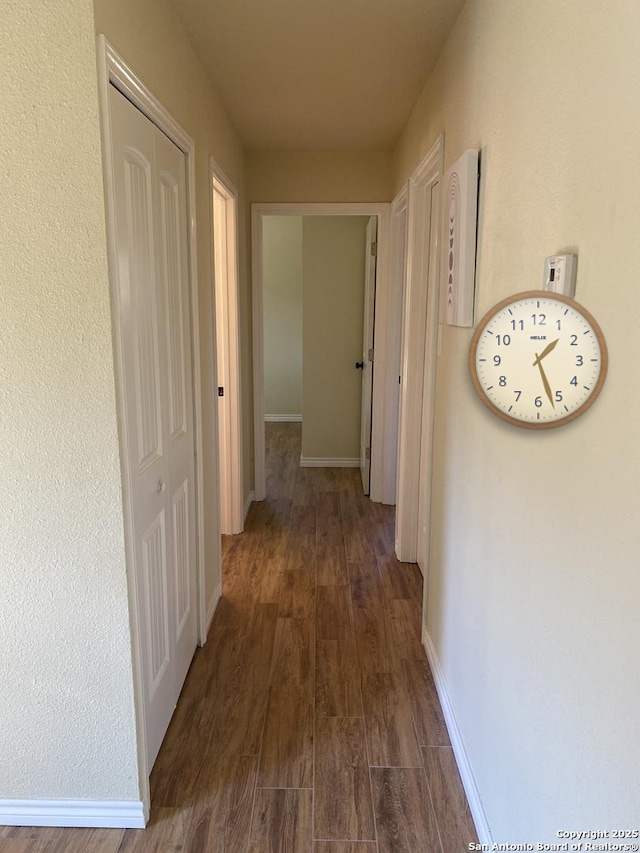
1:27
